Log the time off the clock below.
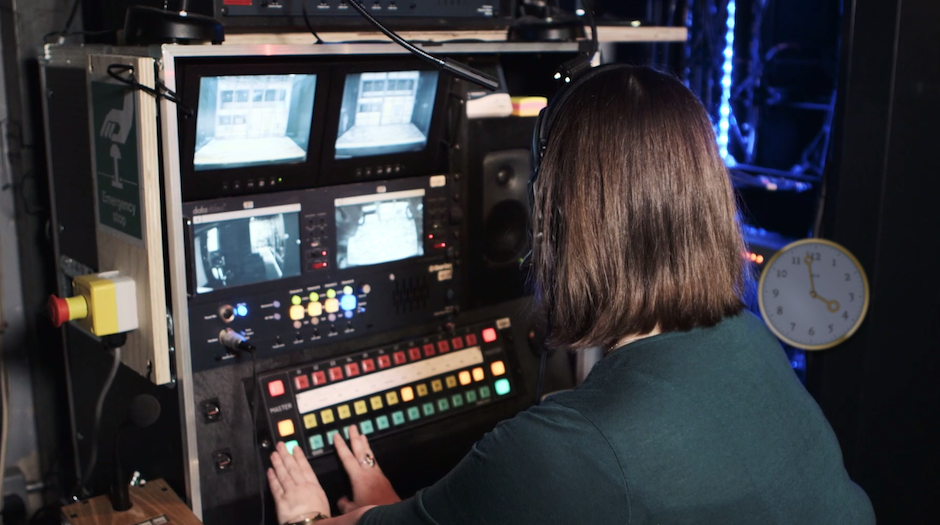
3:58
